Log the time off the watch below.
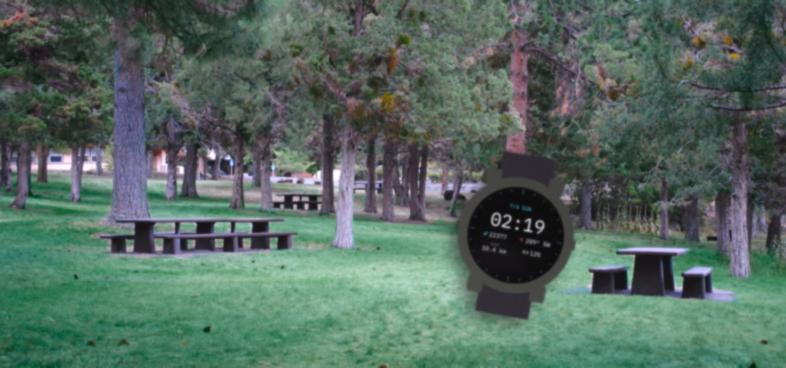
2:19
